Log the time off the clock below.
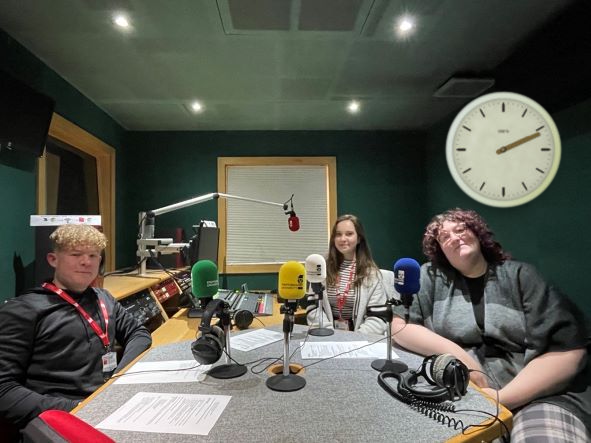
2:11
